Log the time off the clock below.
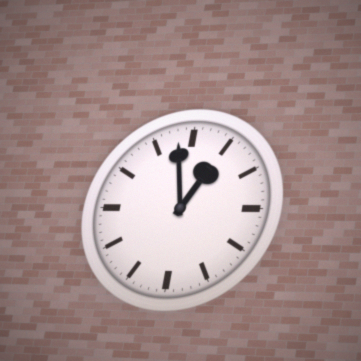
12:58
